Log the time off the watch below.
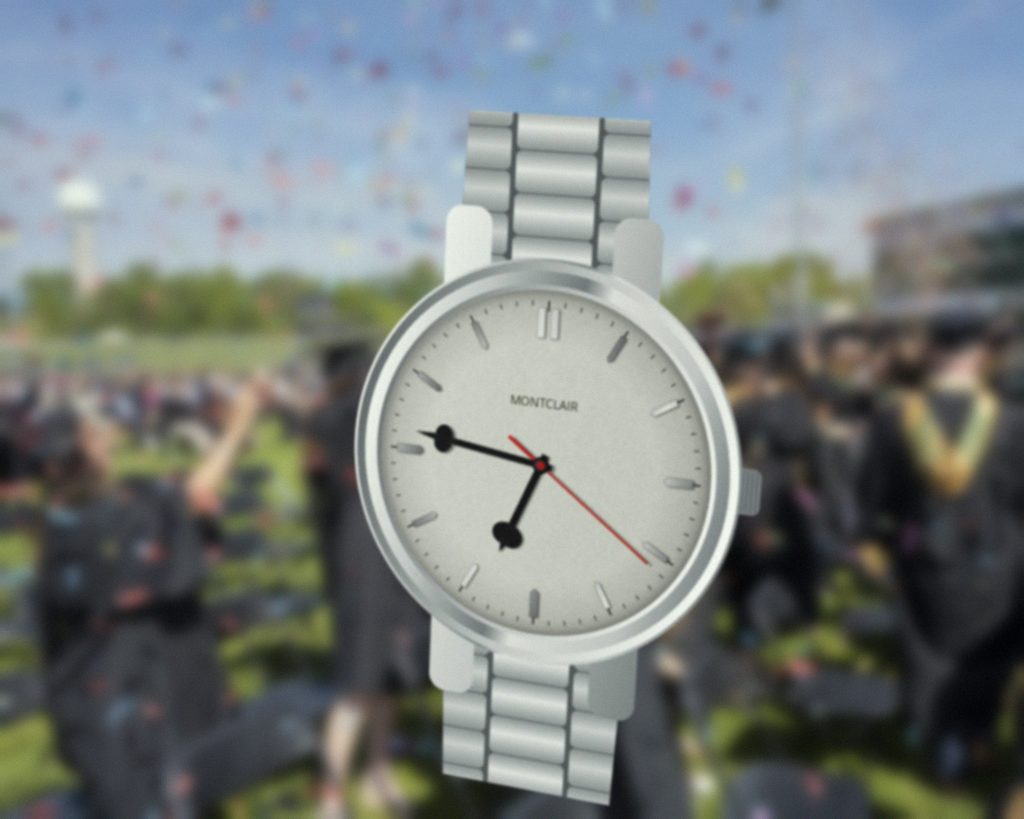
6:46:21
